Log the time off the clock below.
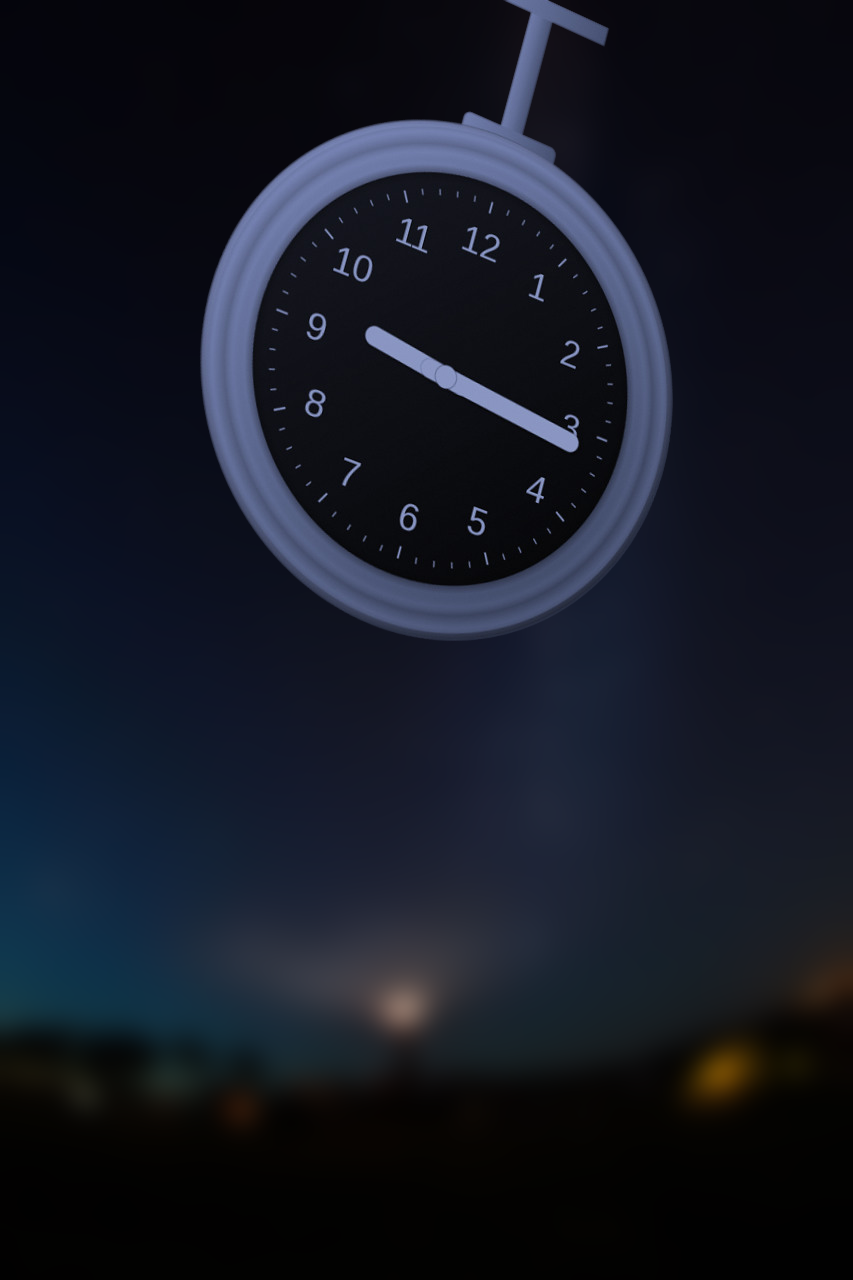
9:16
